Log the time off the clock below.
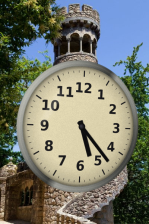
5:23
